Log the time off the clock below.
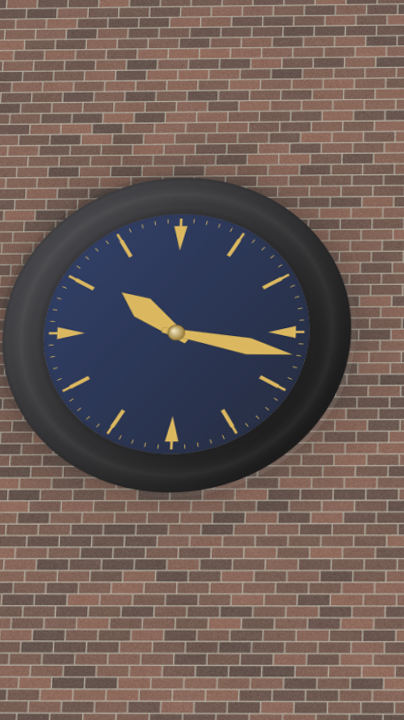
10:17
